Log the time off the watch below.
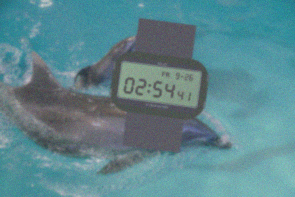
2:54:41
